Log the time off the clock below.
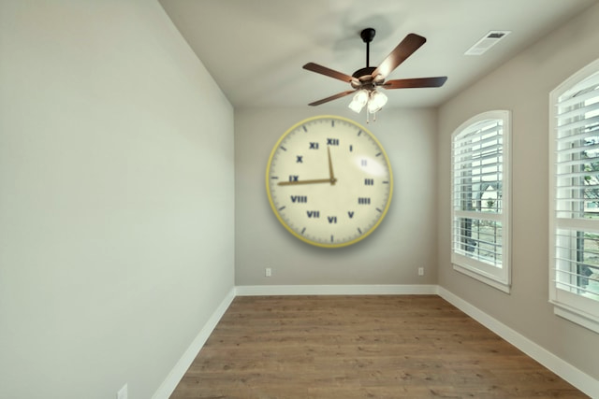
11:44
